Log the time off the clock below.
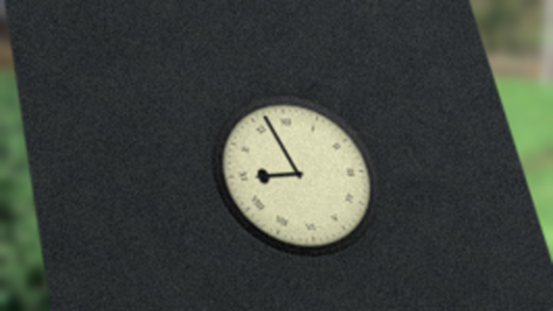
8:57
